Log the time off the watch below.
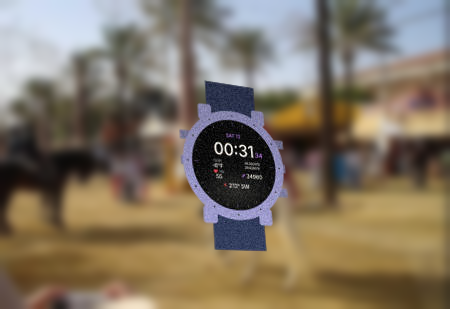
0:31
